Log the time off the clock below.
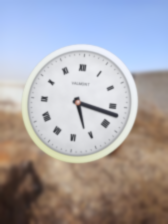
5:17
